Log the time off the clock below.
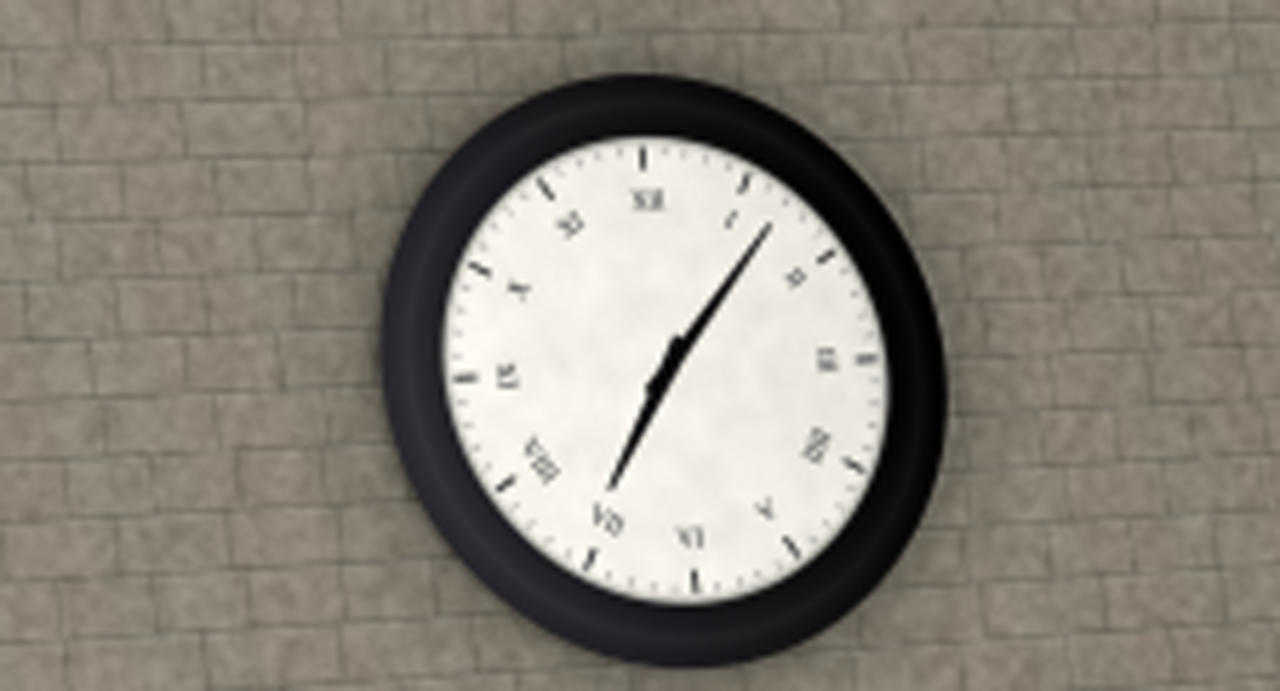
7:07
